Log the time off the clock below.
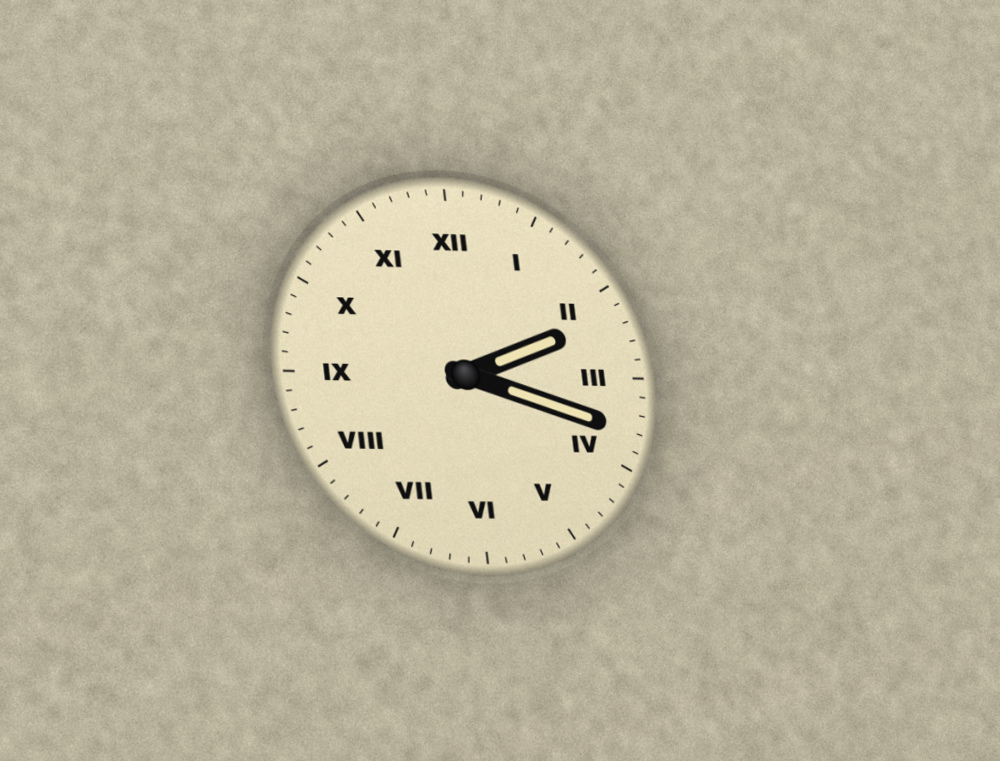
2:18
